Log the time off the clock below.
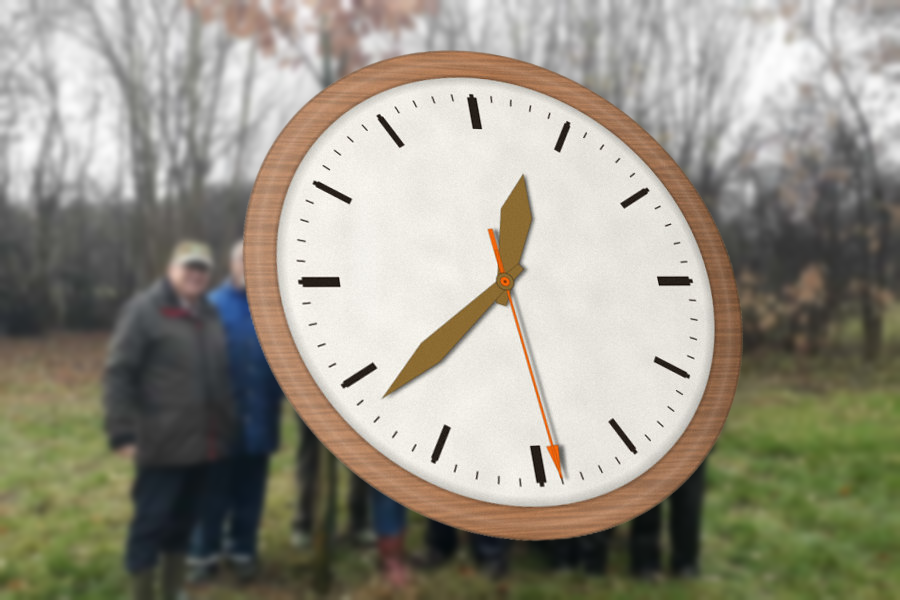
12:38:29
